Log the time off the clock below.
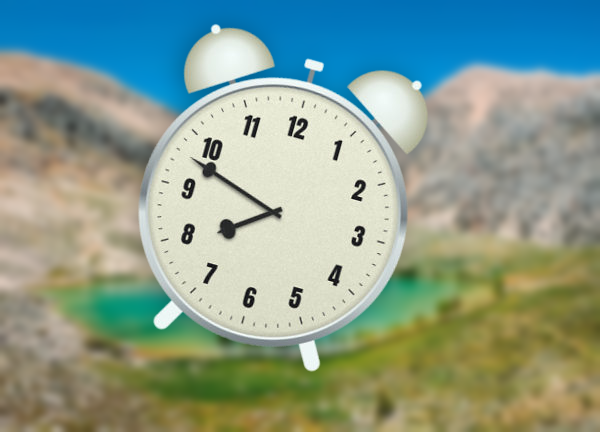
7:48
